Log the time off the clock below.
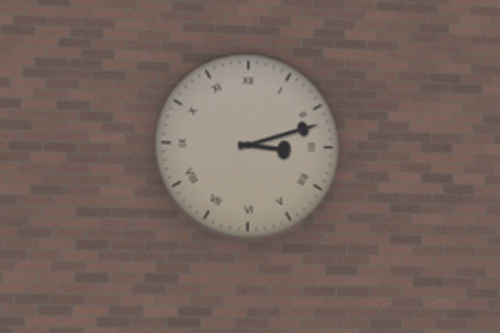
3:12
